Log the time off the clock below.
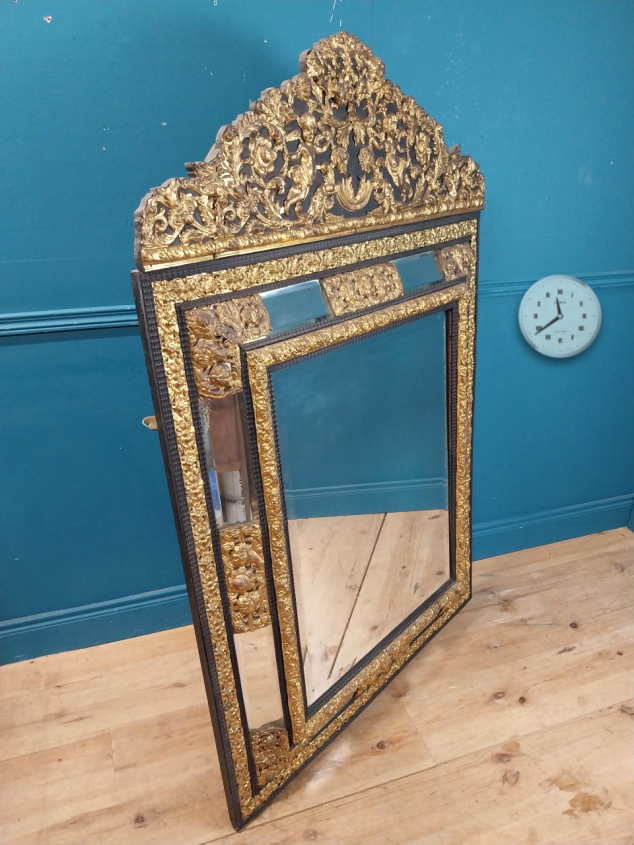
11:39
